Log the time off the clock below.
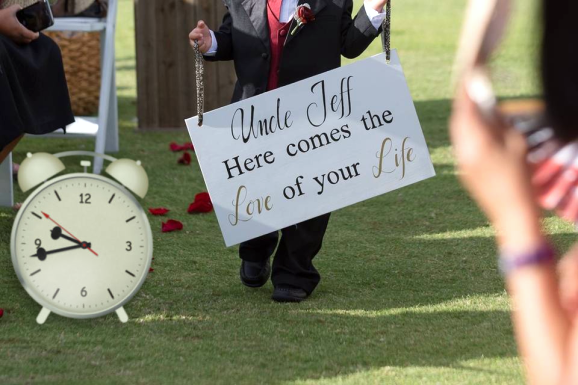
9:42:51
